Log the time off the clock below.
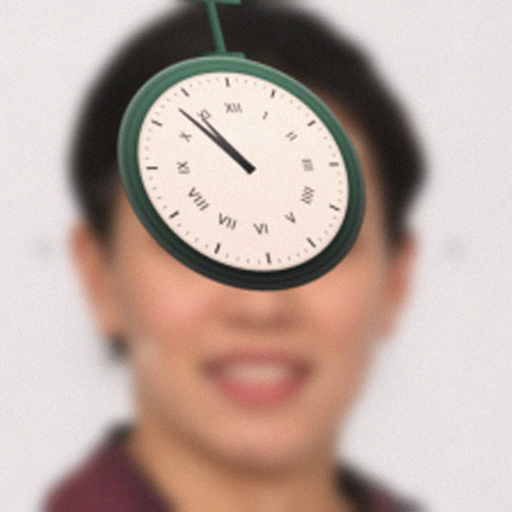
10:53
